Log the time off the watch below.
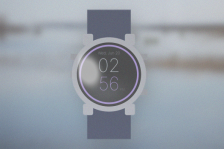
2:56
